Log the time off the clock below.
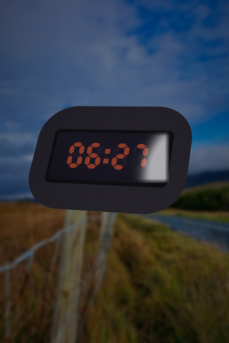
6:27
